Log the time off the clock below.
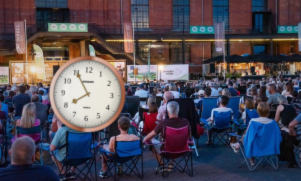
7:55
